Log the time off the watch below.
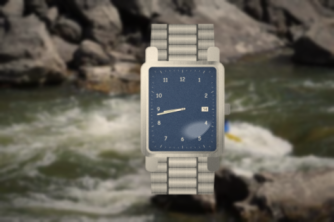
8:43
